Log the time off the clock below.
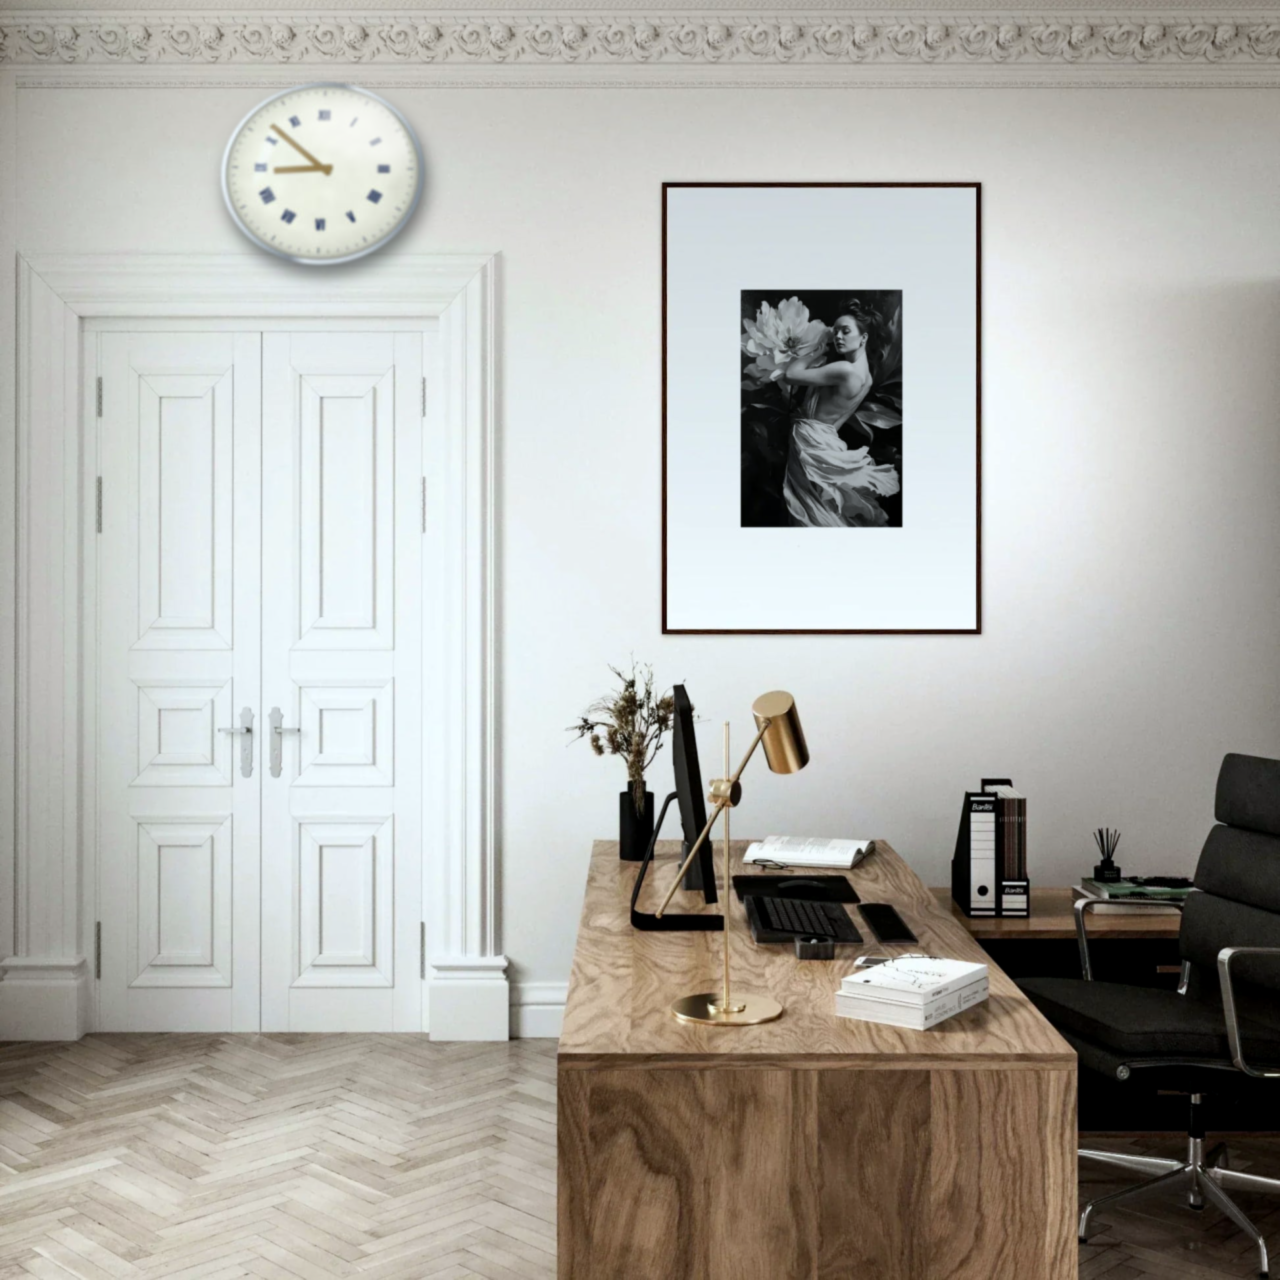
8:52
